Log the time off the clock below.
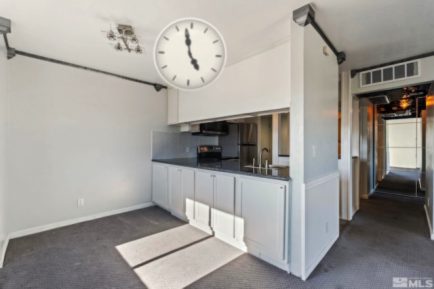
4:58
